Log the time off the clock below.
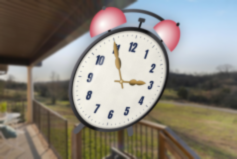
2:55
